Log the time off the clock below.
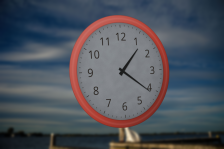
1:21
